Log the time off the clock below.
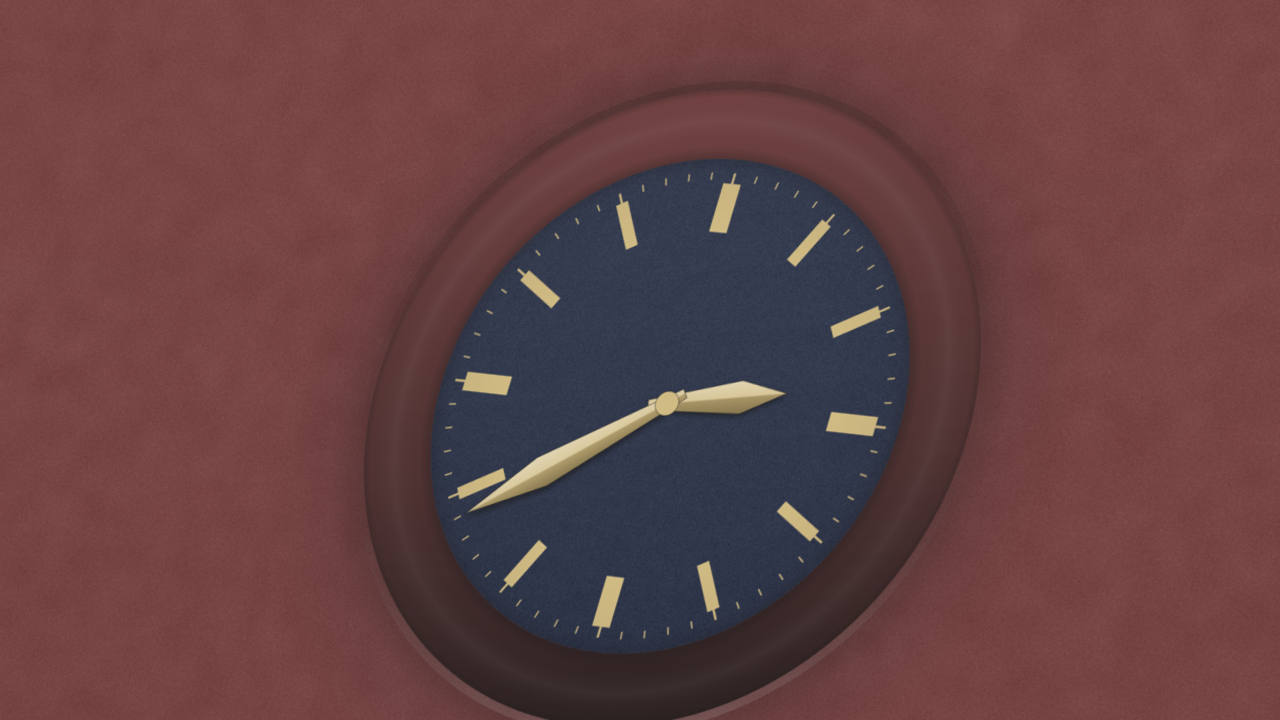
2:39
